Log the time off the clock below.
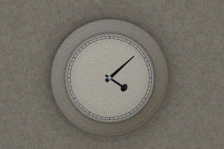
4:08
